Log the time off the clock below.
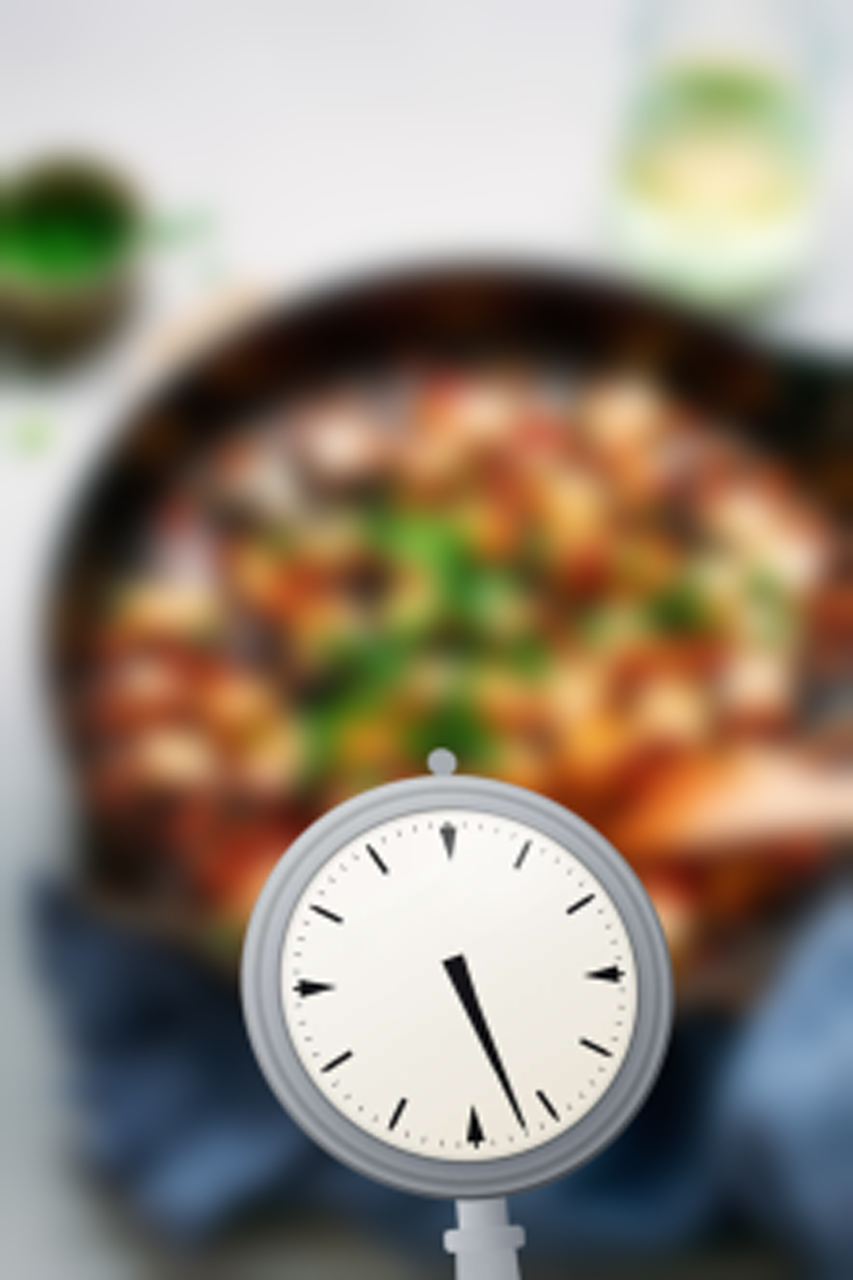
5:27
